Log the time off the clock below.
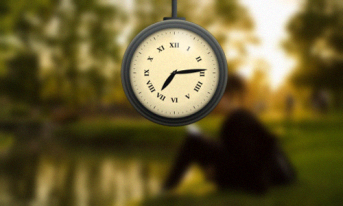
7:14
